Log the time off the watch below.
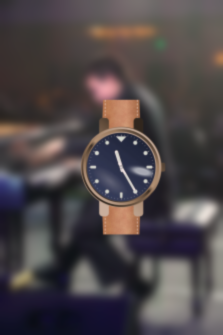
11:25
